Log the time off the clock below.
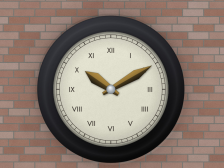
10:10
